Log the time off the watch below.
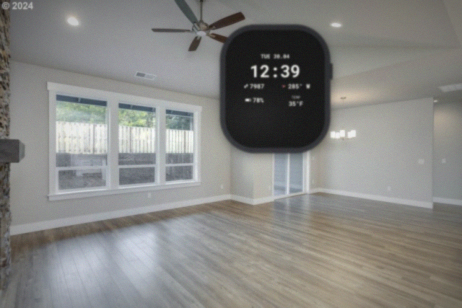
12:39
